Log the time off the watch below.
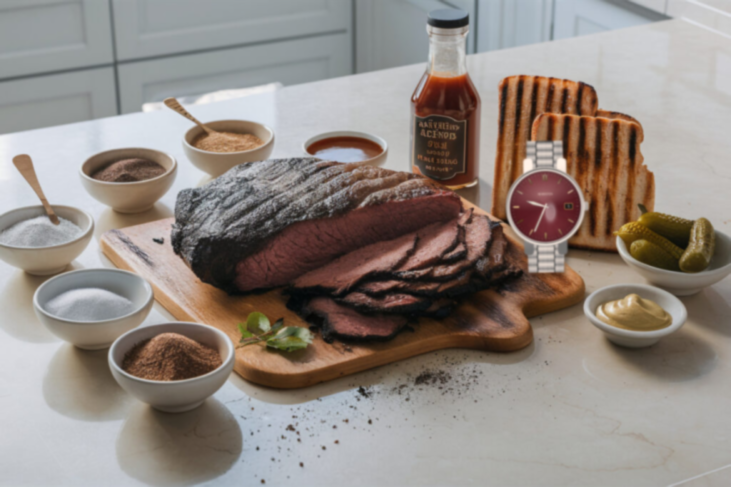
9:34
